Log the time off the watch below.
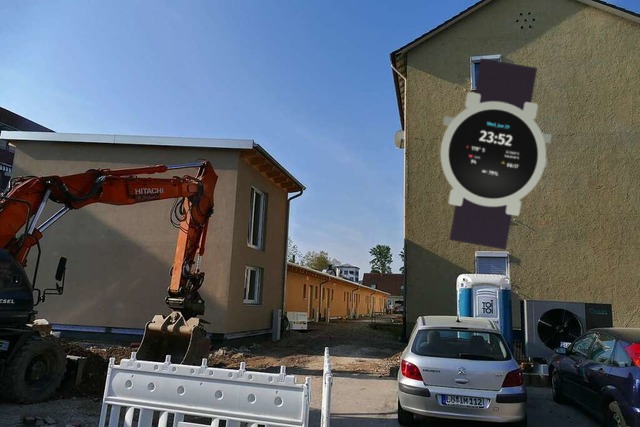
23:52
